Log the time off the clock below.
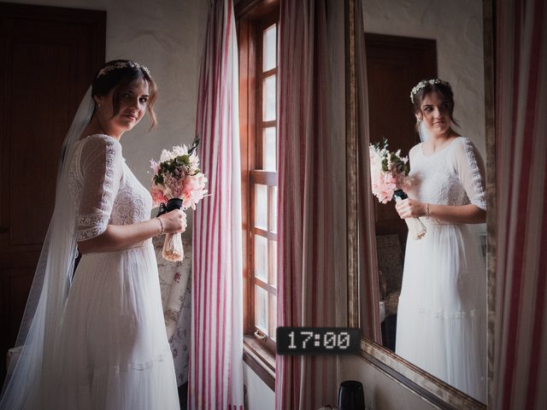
17:00
